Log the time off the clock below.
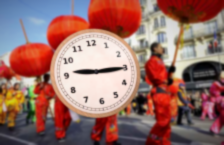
9:15
